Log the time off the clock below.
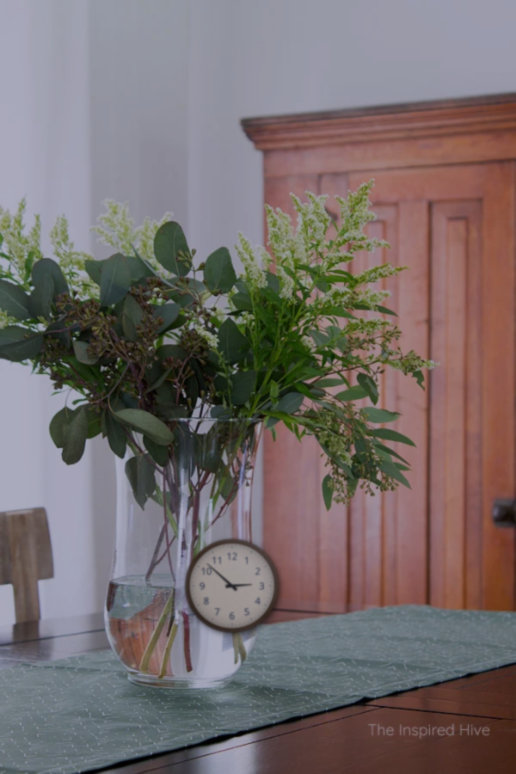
2:52
